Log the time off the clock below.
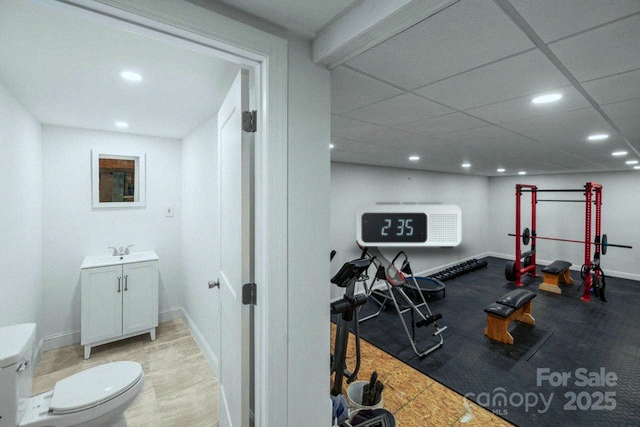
2:35
